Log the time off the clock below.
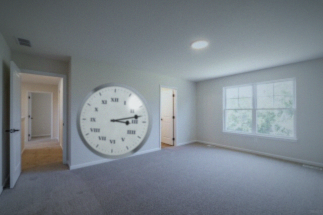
3:13
